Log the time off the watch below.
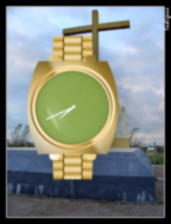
7:41
